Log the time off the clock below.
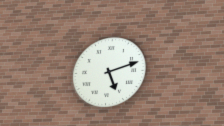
5:12
